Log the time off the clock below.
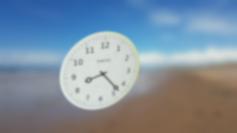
8:23
